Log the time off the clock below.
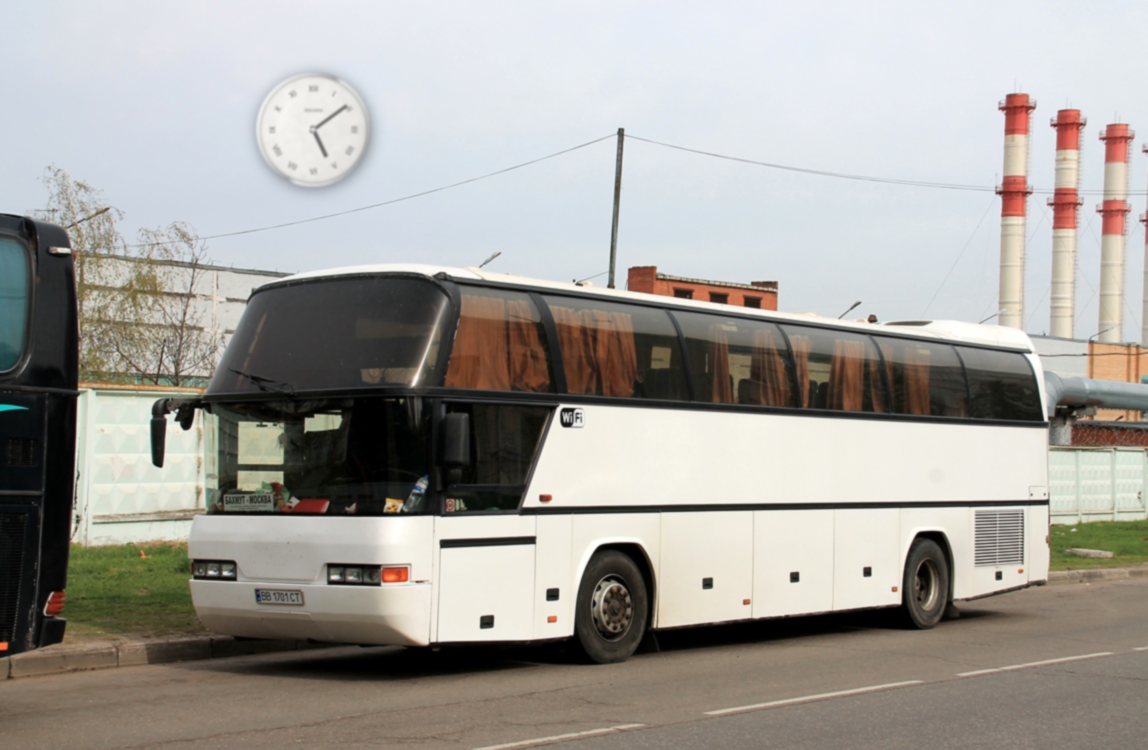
5:09
